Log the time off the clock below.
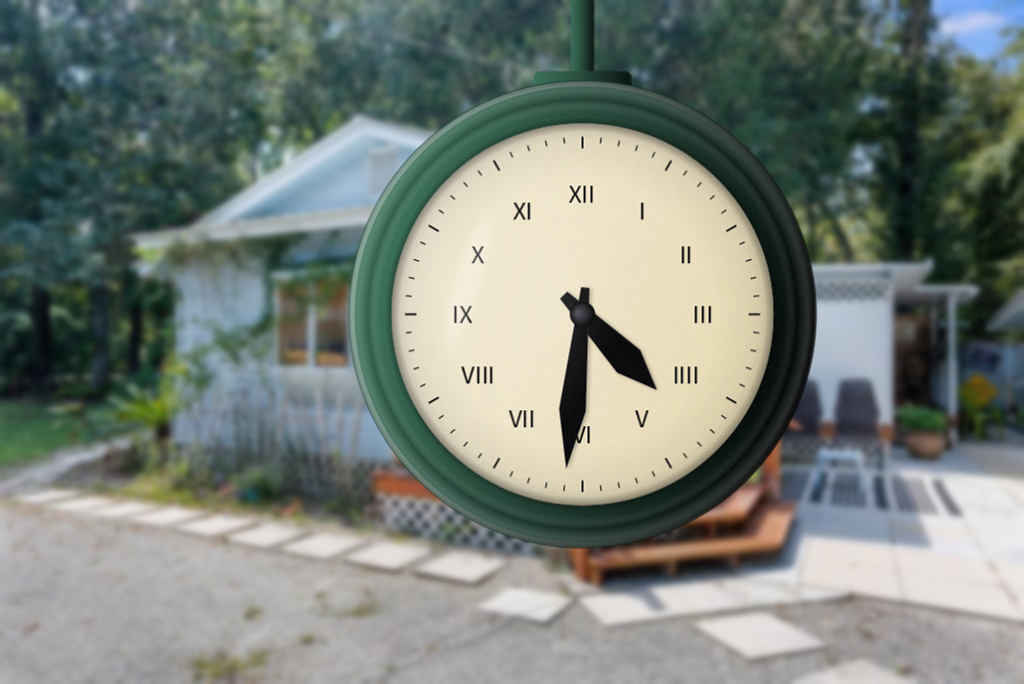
4:31
